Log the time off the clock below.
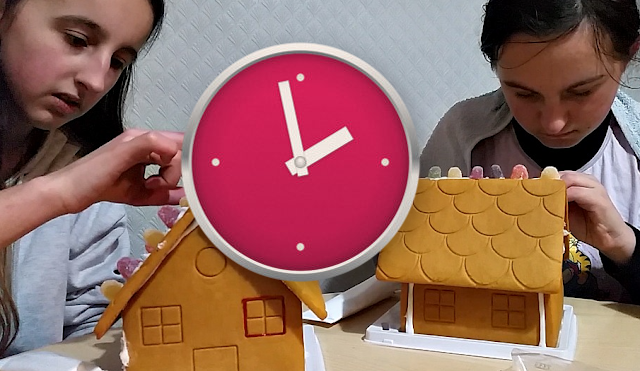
1:58
